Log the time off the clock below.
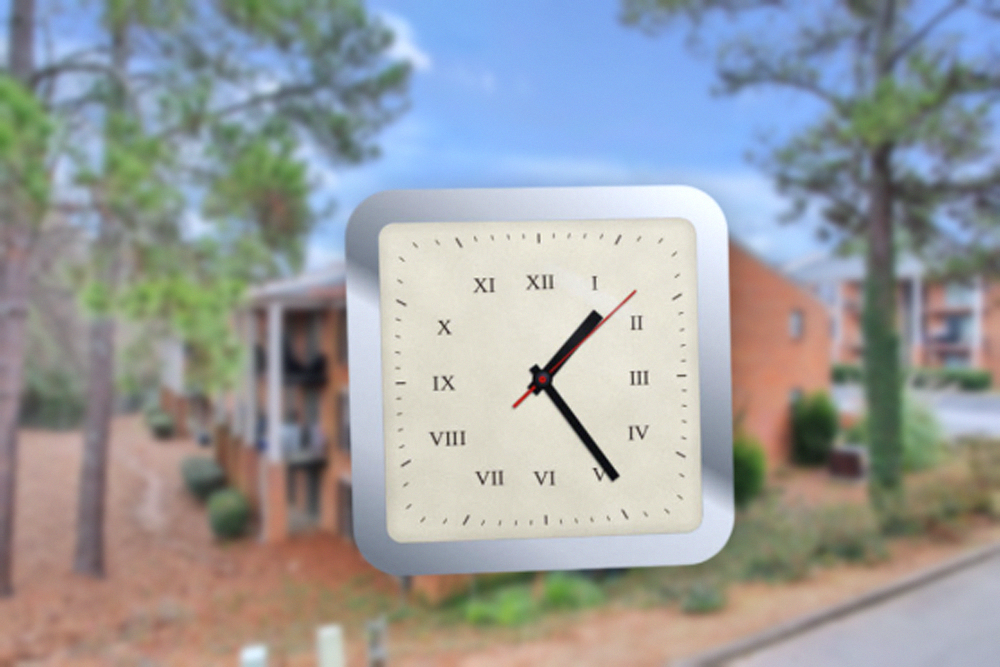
1:24:08
